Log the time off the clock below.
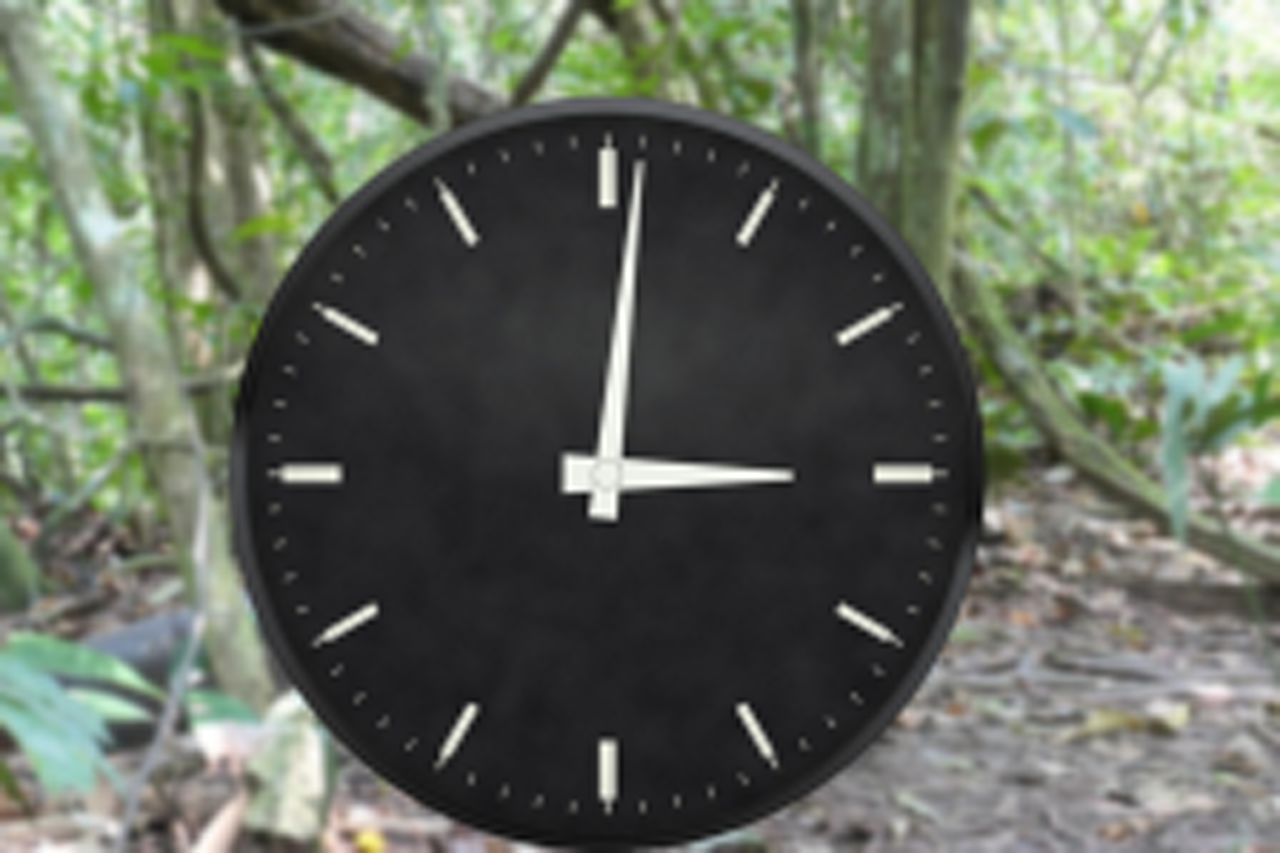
3:01
